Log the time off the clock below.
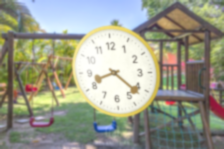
8:22
